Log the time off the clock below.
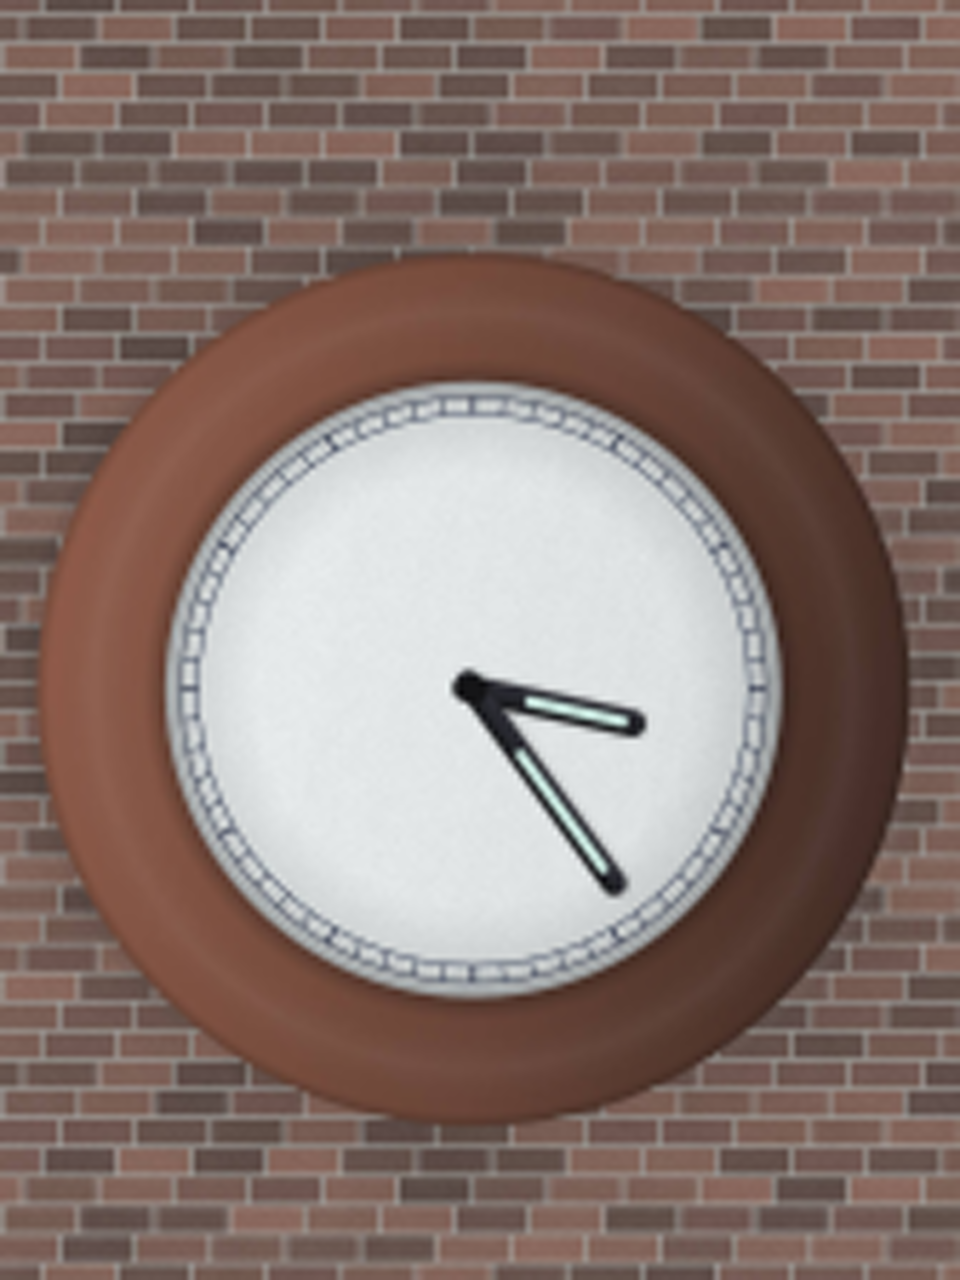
3:24
